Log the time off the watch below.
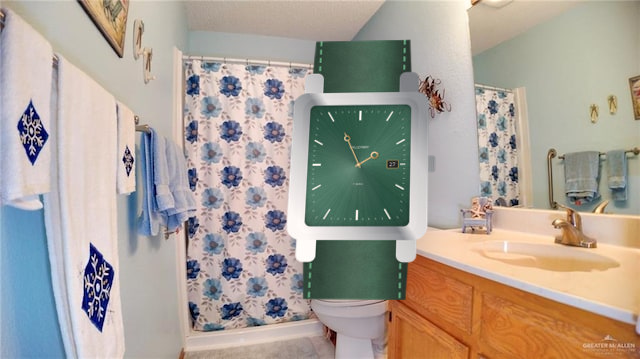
1:56
